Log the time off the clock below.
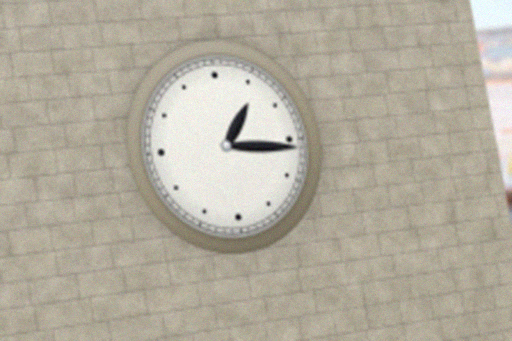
1:16
